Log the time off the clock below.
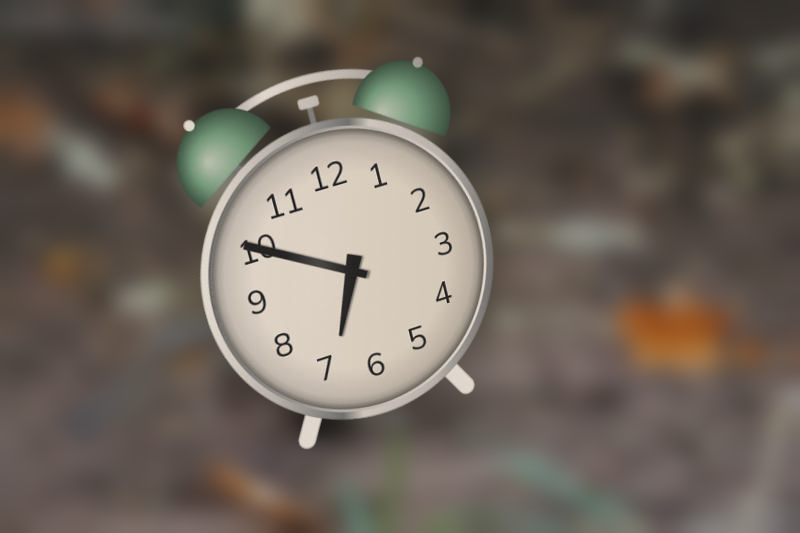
6:50
